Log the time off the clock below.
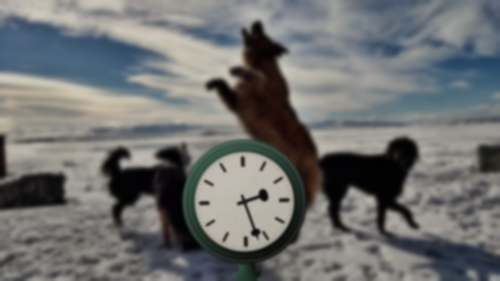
2:27
